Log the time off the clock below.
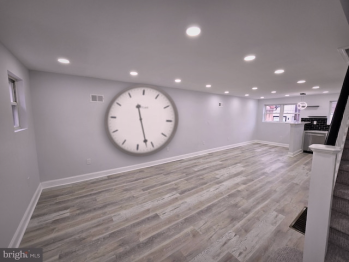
11:27
